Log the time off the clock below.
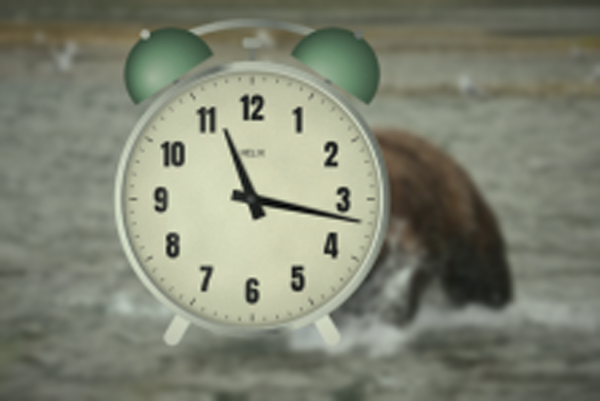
11:17
